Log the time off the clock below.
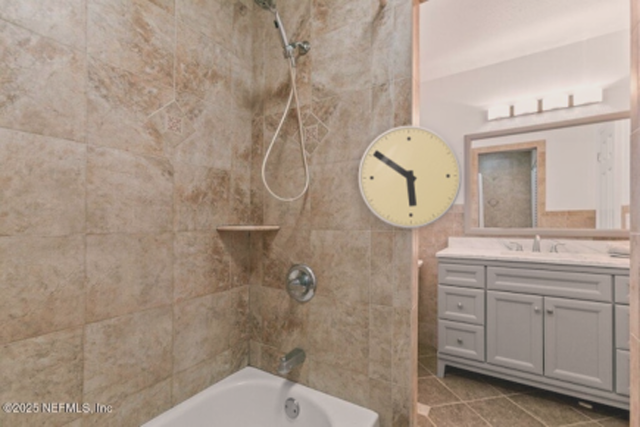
5:51
